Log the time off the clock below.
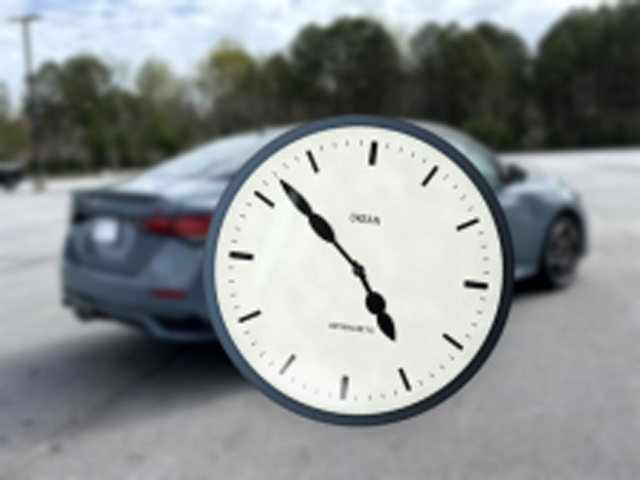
4:52
